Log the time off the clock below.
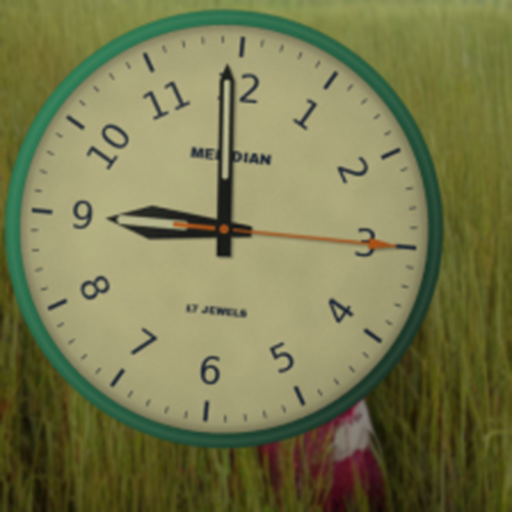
8:59:15
